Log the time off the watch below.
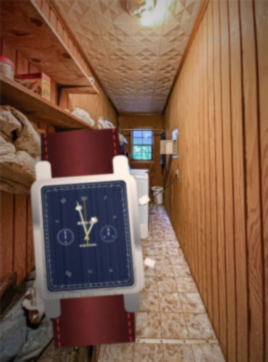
12:58
